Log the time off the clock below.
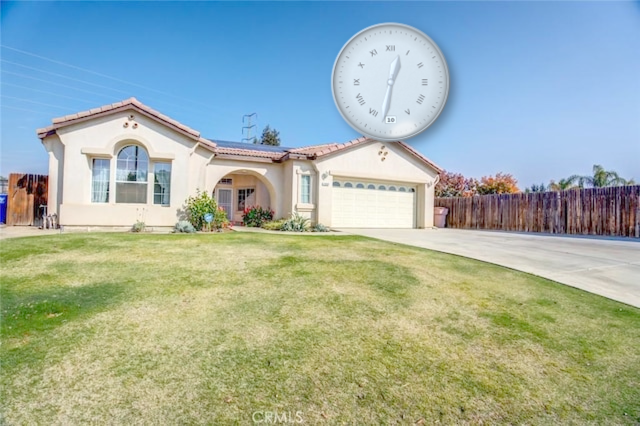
12:32
